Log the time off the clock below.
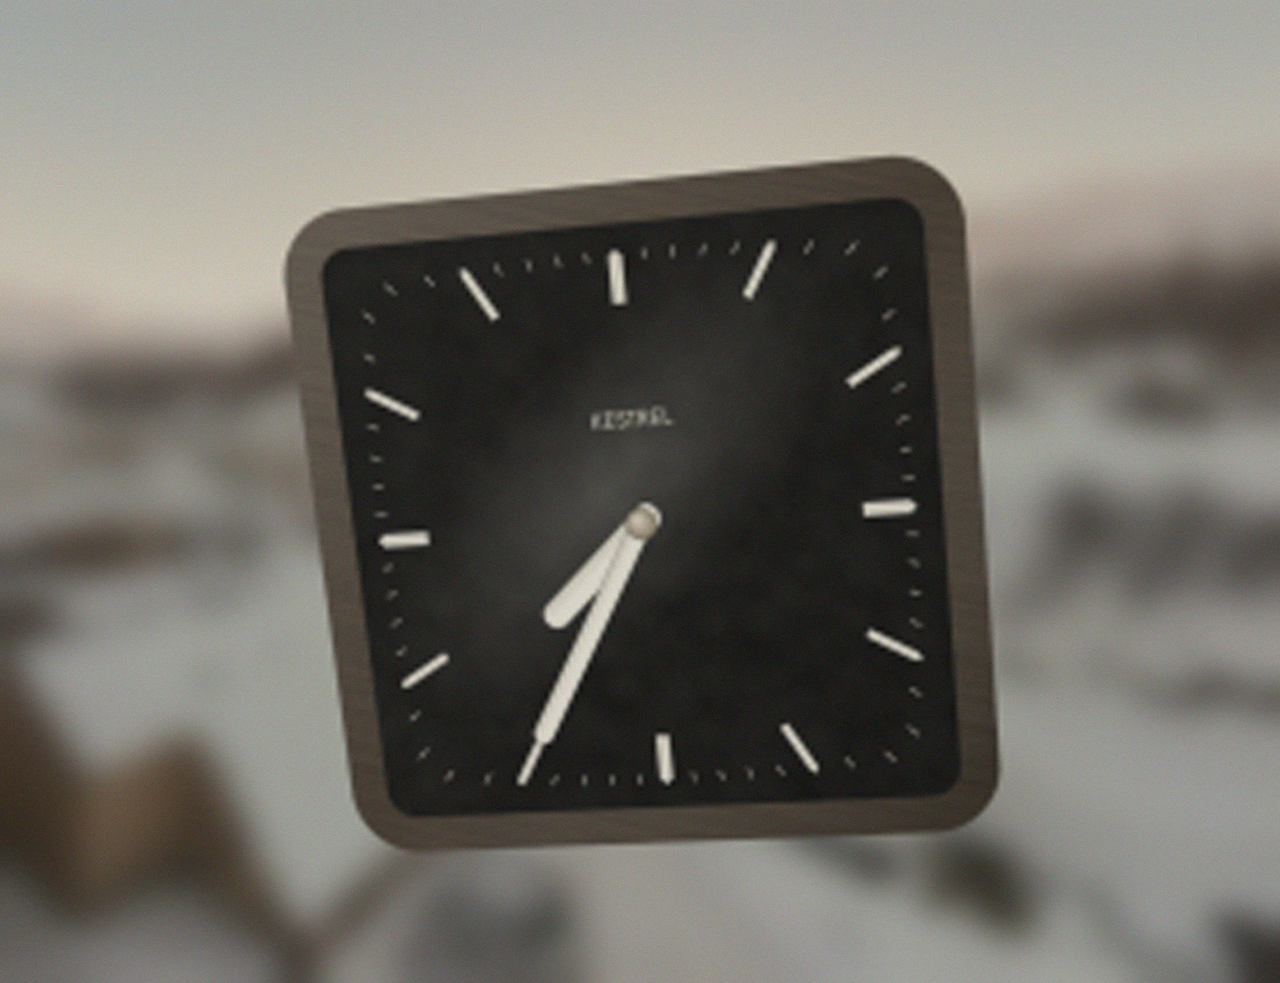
7:35
